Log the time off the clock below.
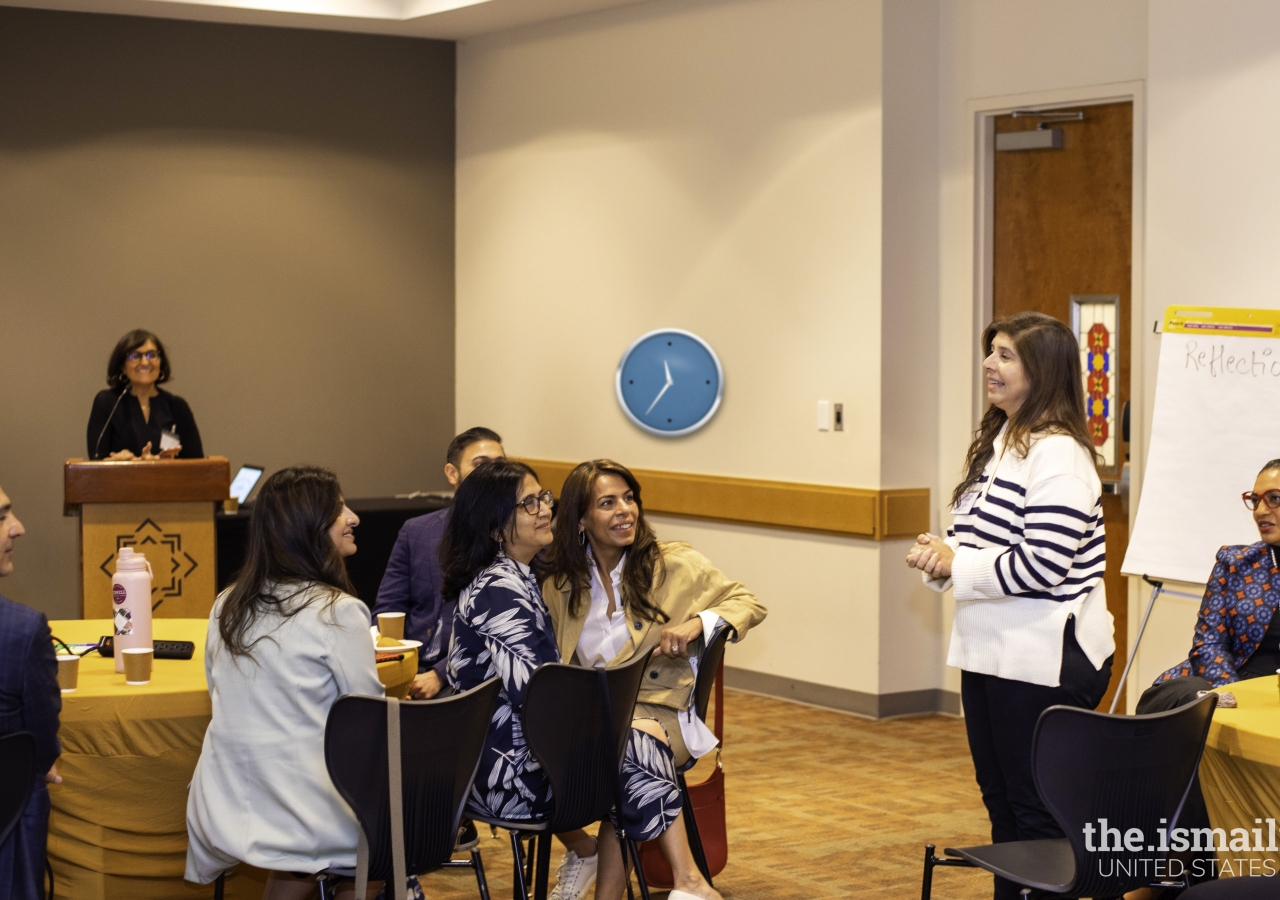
11:36
